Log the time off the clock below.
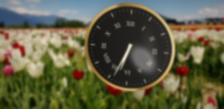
6:34
